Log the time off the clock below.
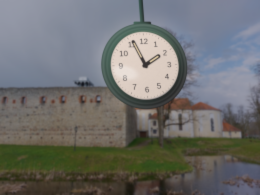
1:56
